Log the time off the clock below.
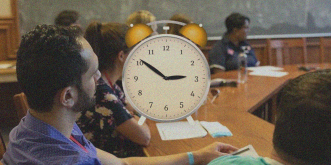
2:51
